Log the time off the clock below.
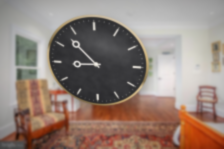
8:53
